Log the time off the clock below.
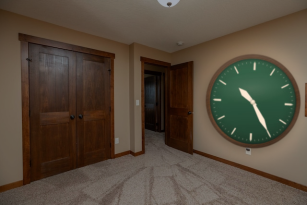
10:25
